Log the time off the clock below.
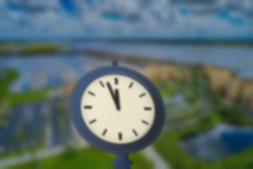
11:57
